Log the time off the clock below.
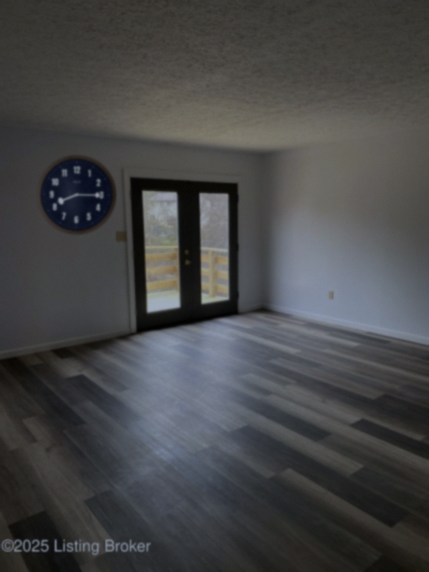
8:15
